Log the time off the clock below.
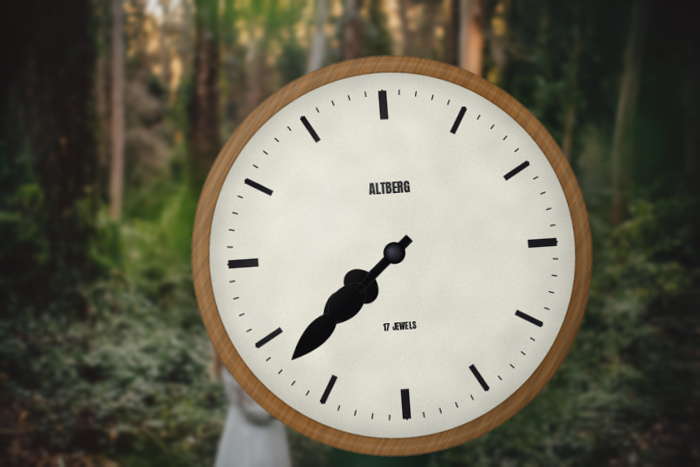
7:38
